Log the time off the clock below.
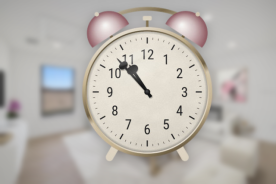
10:53
